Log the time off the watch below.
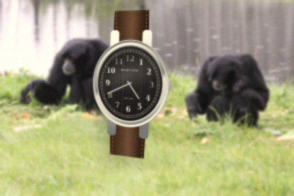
4:41
